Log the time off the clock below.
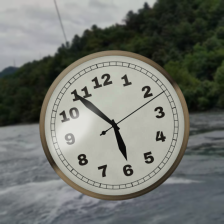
5:54:12
